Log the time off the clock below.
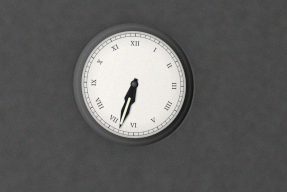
6:33
